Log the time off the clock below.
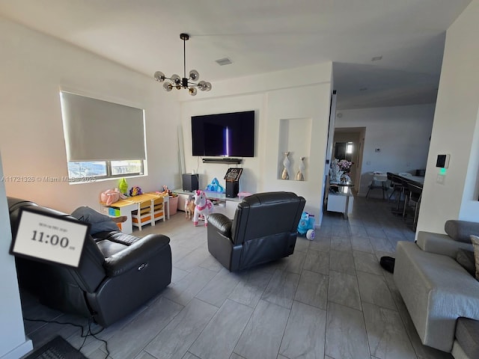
11:00
